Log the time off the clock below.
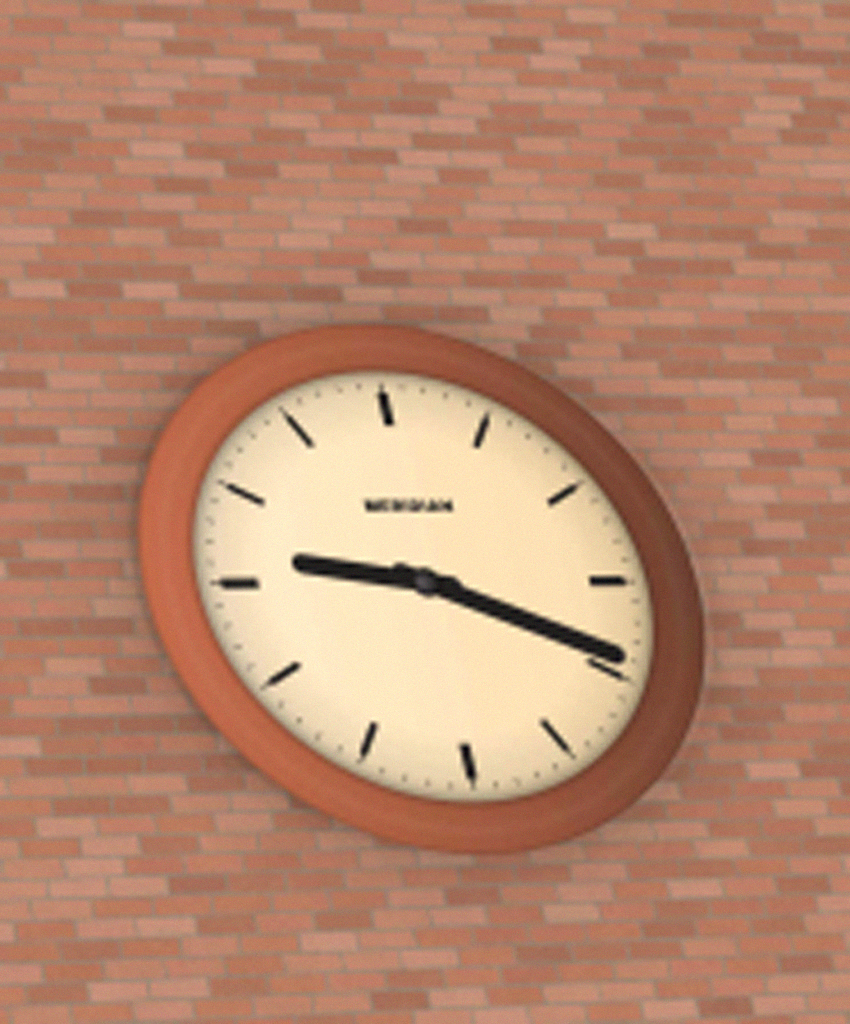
9:19
